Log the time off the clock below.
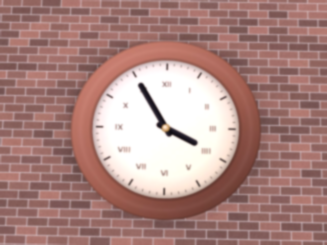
3:55
